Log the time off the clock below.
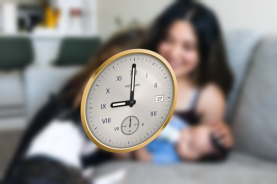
9:00
